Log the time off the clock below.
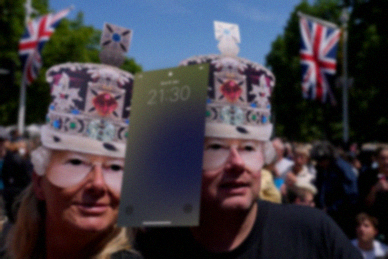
21:30
